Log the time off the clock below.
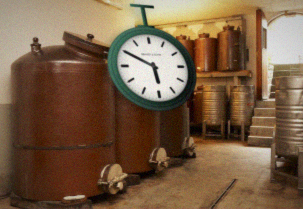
5:50
